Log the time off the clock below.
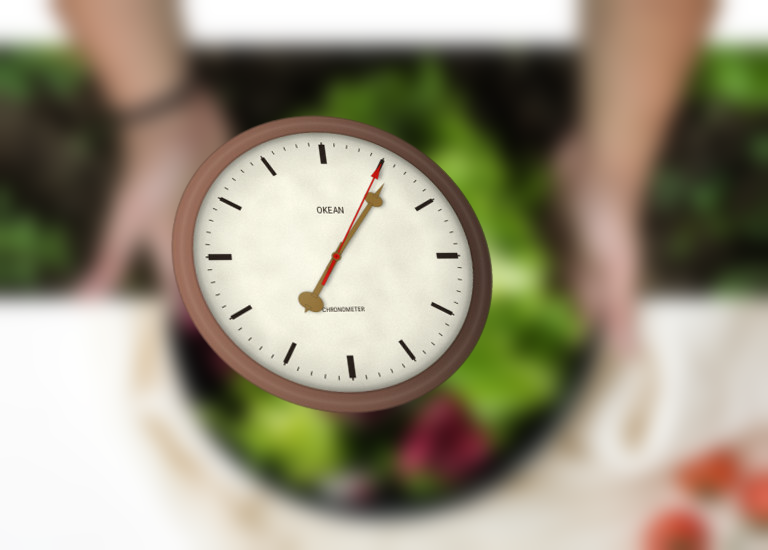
7:06:05
